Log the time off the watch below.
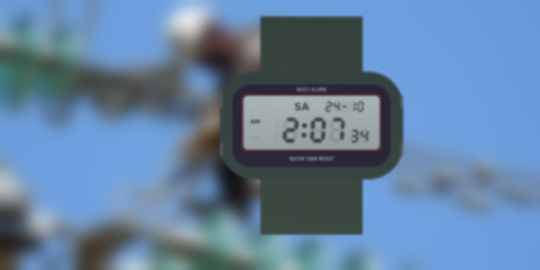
2:07:34
